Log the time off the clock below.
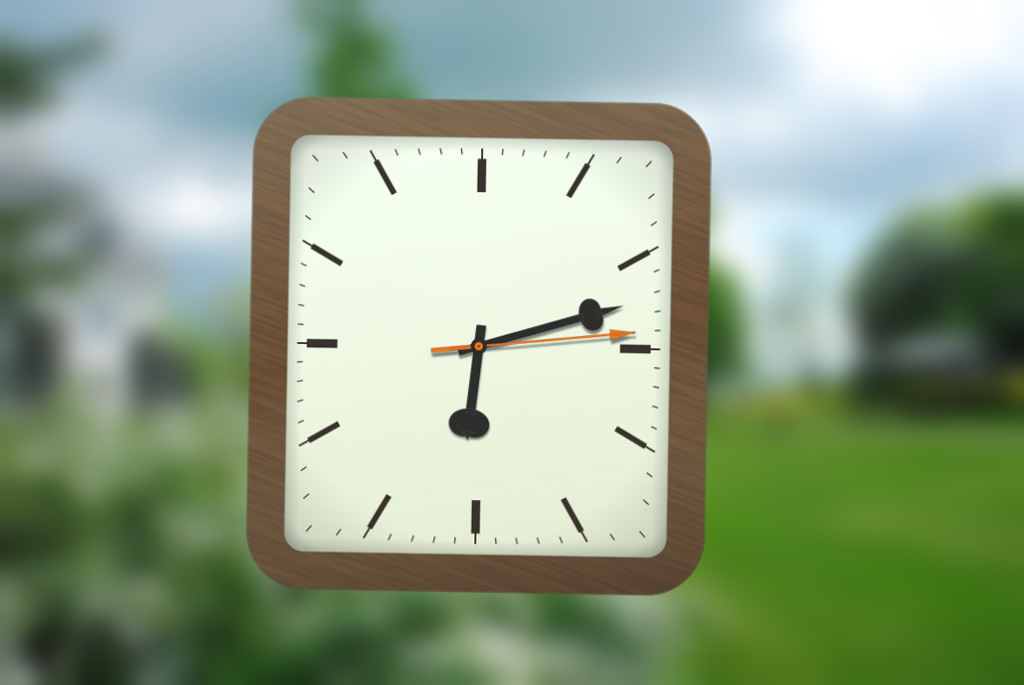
6:12:14
